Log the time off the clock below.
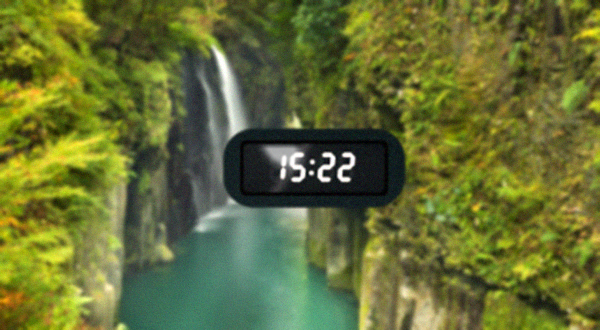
15:22
